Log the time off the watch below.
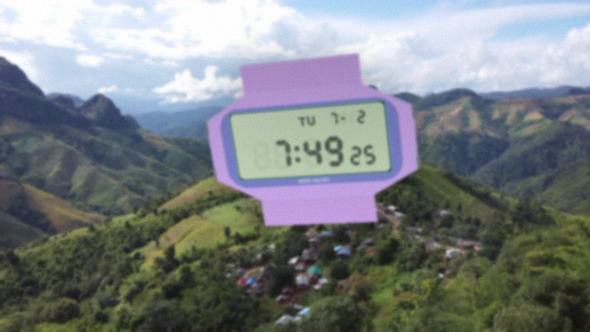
7:49:25
